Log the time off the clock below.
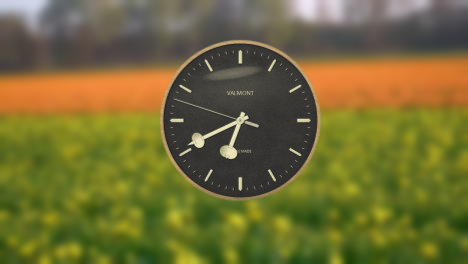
6:40:48
